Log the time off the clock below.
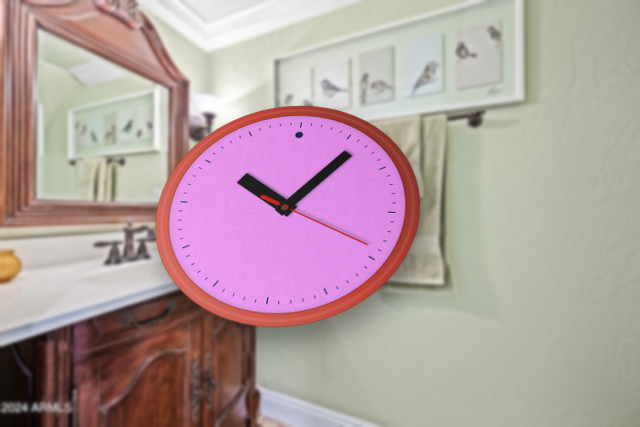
10:06:19
